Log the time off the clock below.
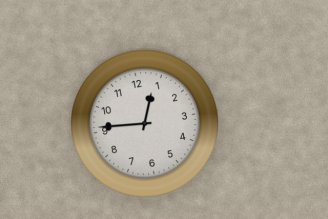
12:46
